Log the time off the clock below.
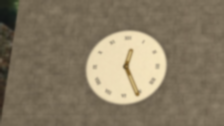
12:26
